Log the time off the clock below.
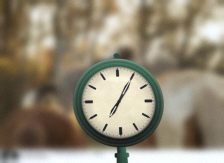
7:05
